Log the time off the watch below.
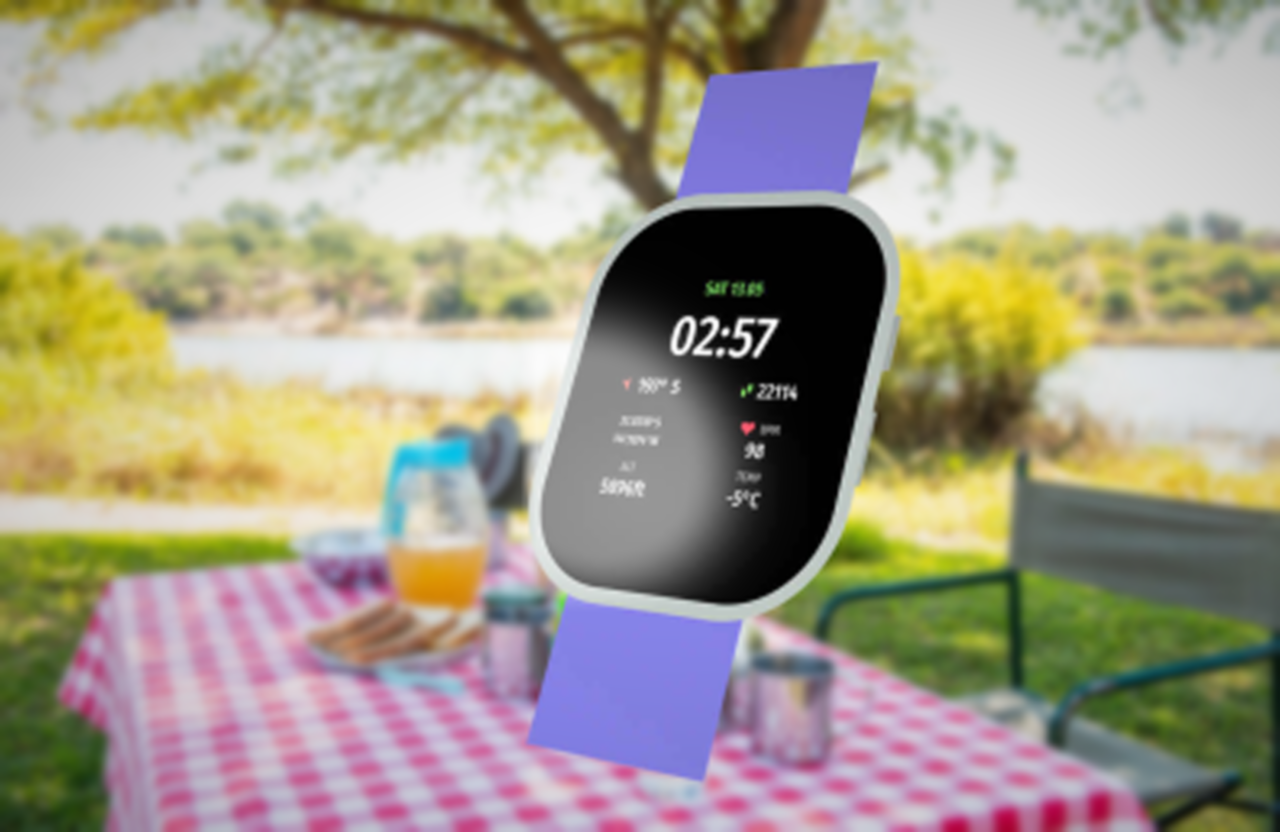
2:57
